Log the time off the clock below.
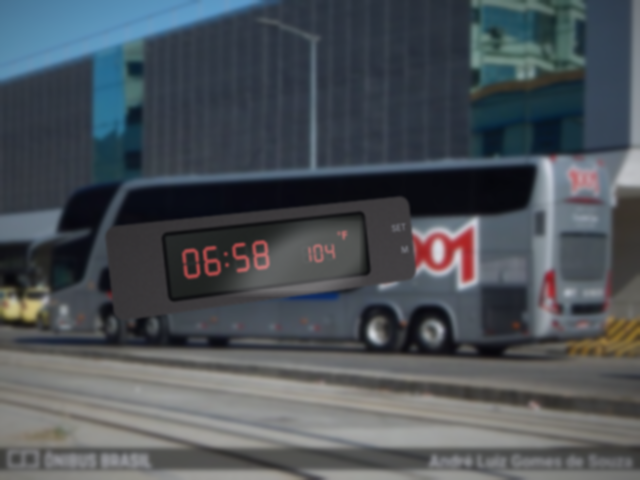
6:58
